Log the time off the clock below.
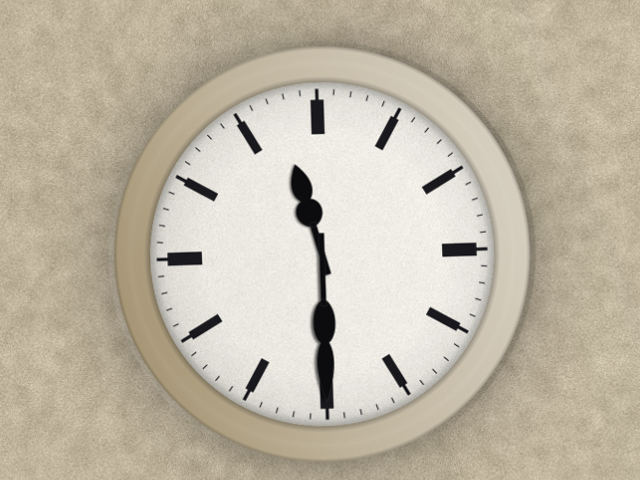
11:30
